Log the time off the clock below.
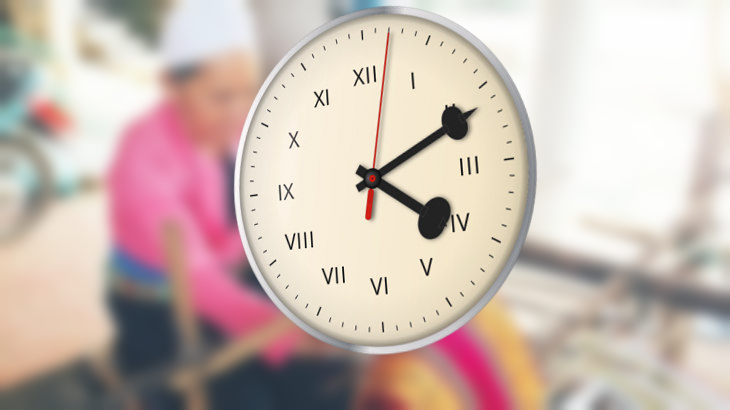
4:11:02
